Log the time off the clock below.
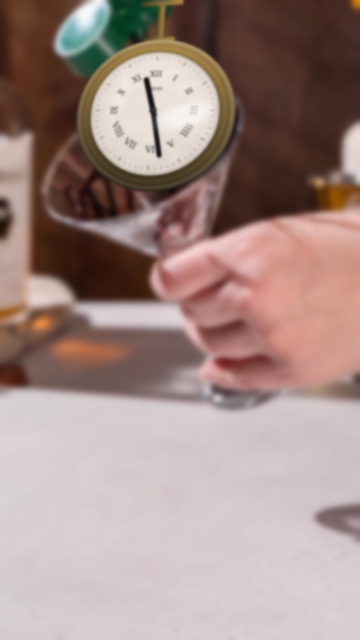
11:28
